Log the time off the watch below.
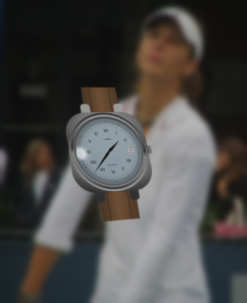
1:37
